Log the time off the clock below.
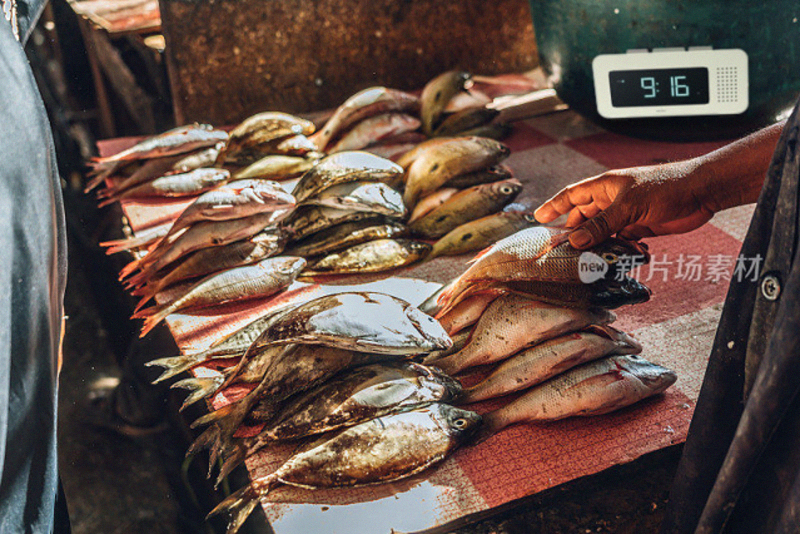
9:16
